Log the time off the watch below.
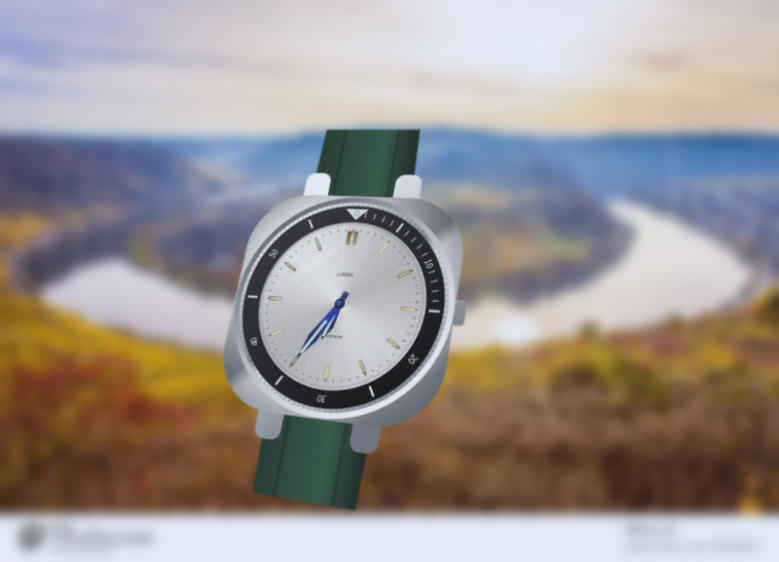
6:35
